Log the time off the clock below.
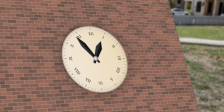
12:54
